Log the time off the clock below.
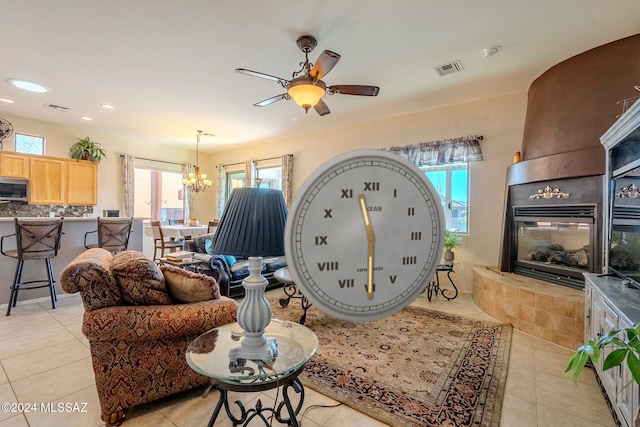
11:30
